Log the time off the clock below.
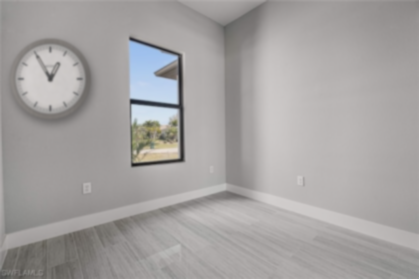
12:55
